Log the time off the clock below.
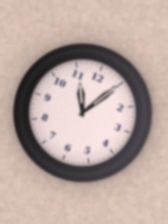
11:05
